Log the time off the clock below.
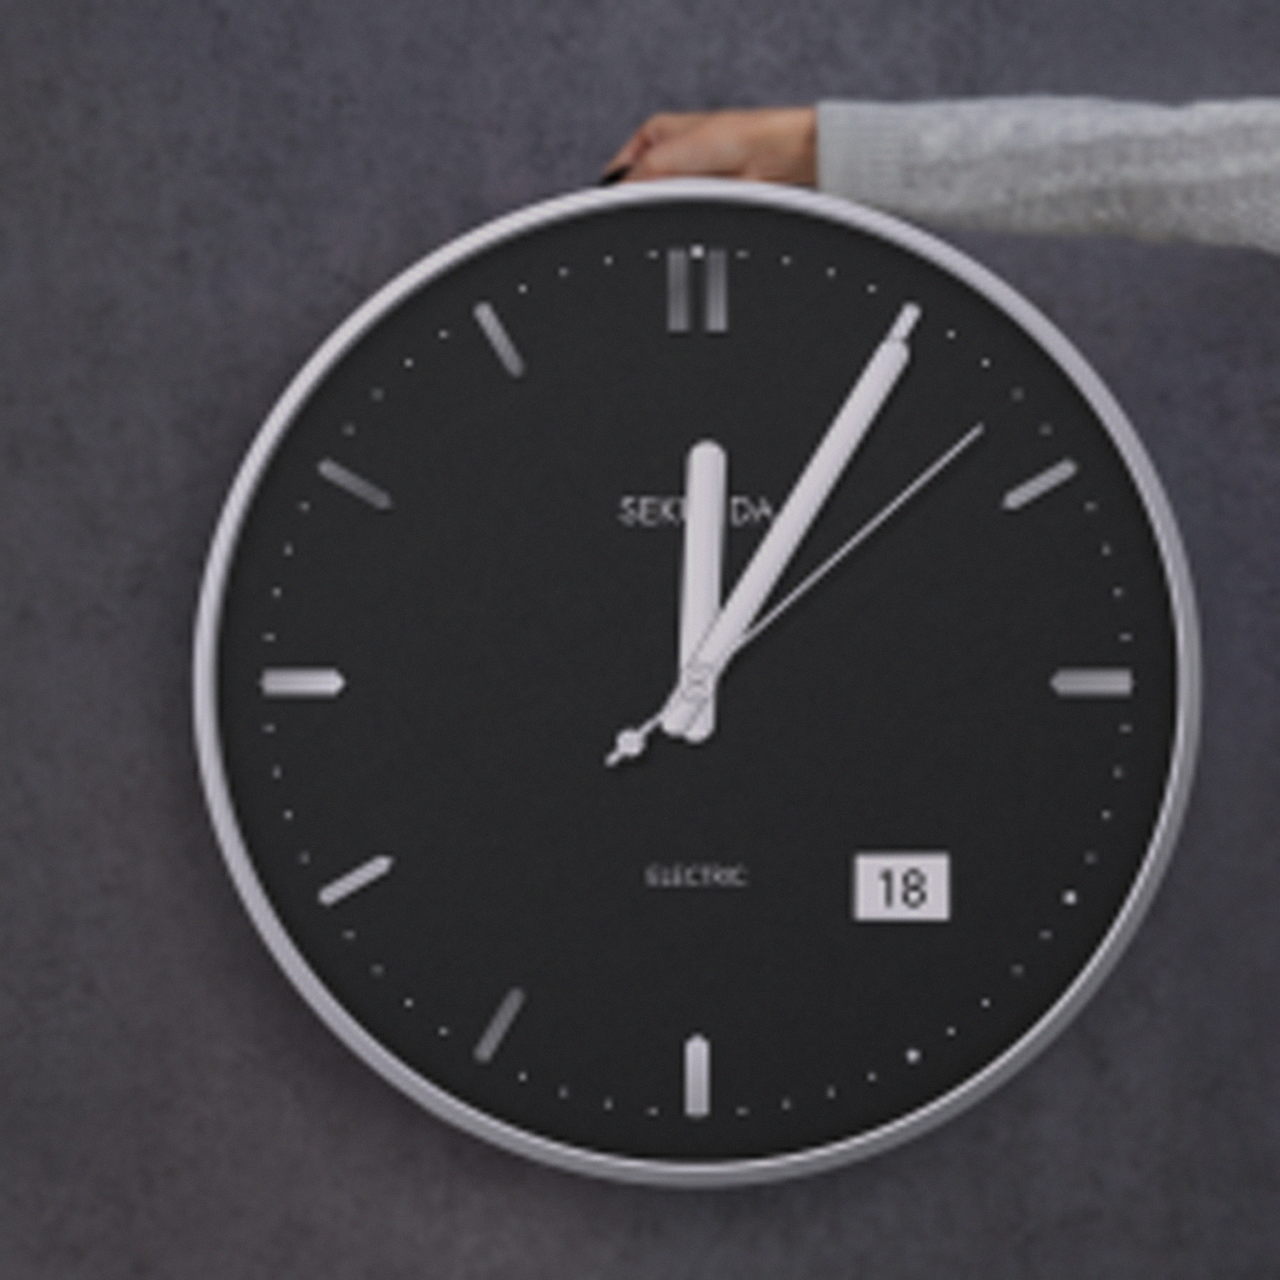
12:05:08
